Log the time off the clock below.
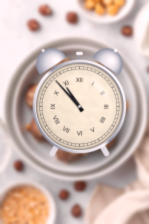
10:53
